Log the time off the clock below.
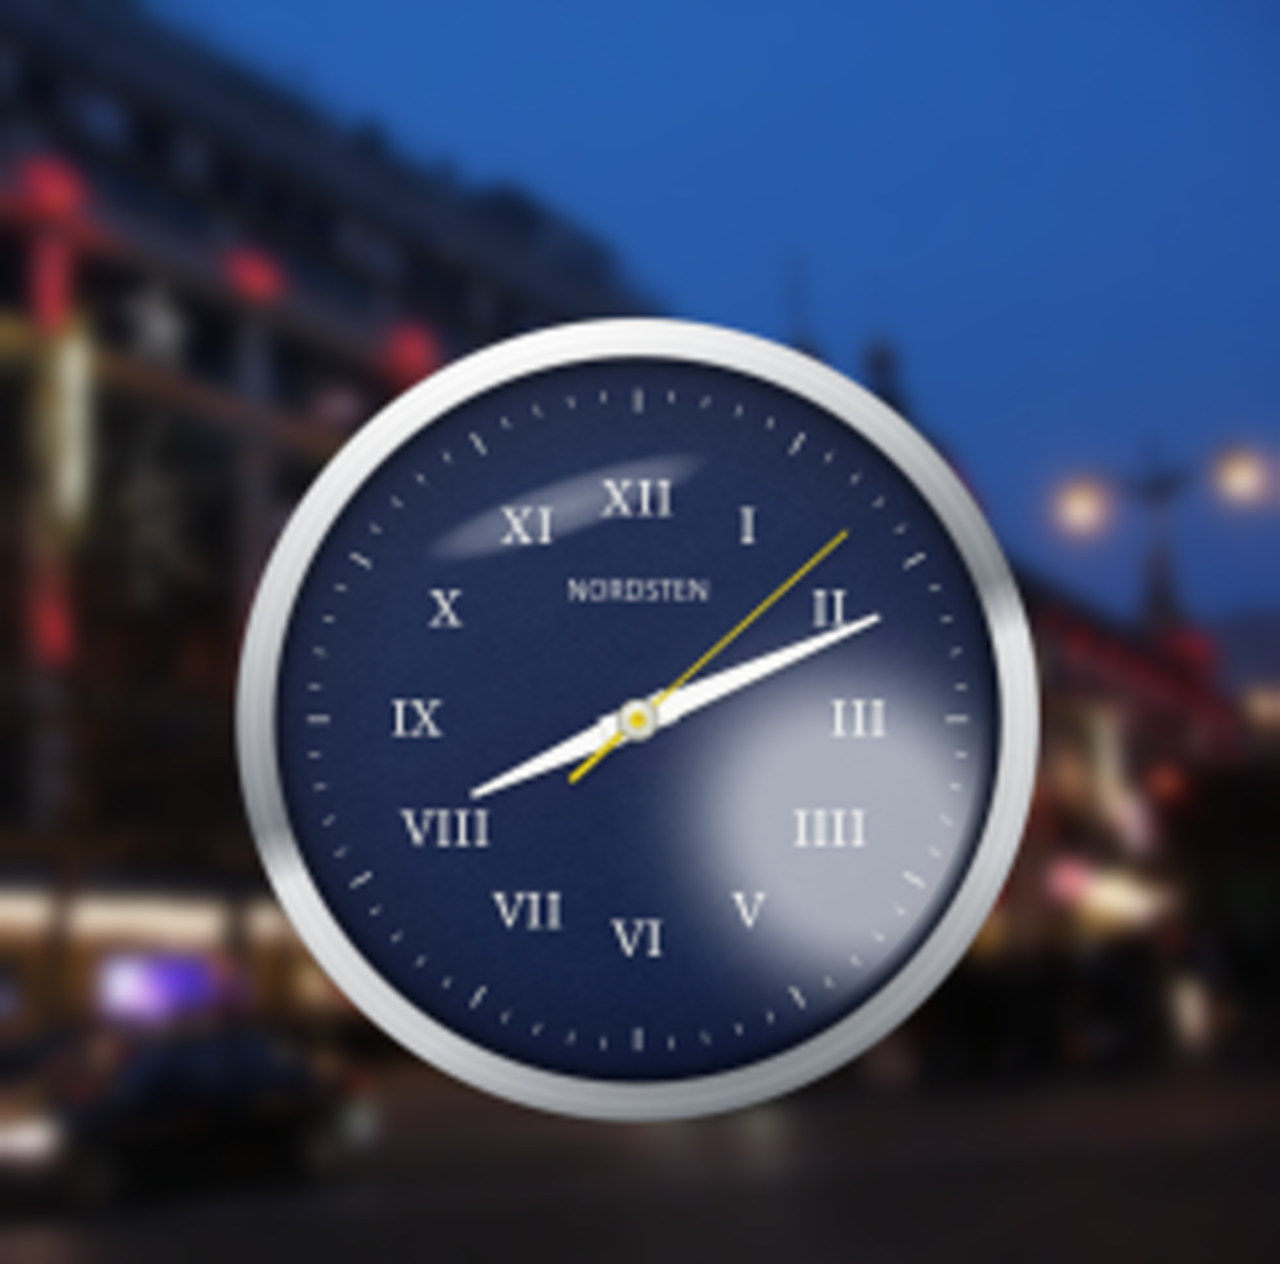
8:11:08
